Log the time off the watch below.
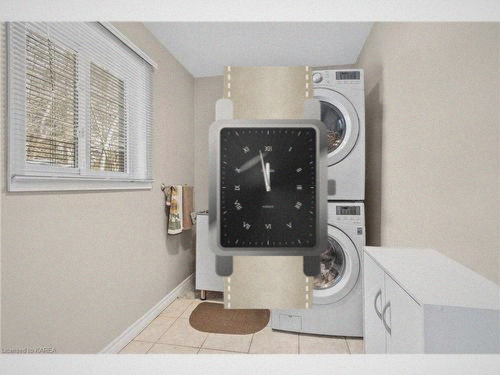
11:58
